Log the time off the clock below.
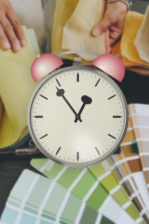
12:54
